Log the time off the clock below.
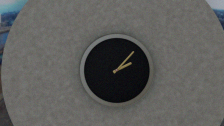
2:07
